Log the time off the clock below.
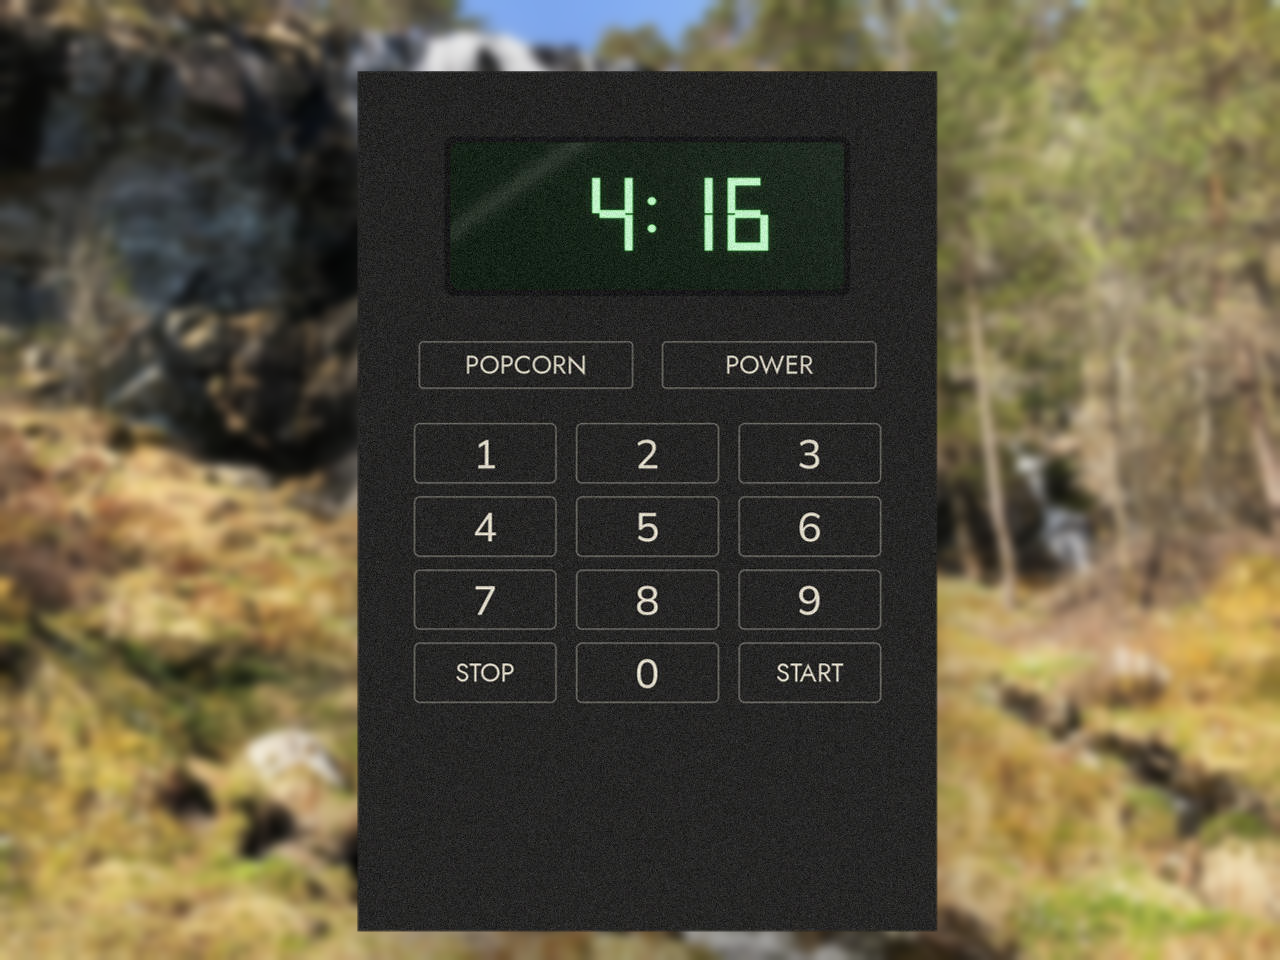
4:16
